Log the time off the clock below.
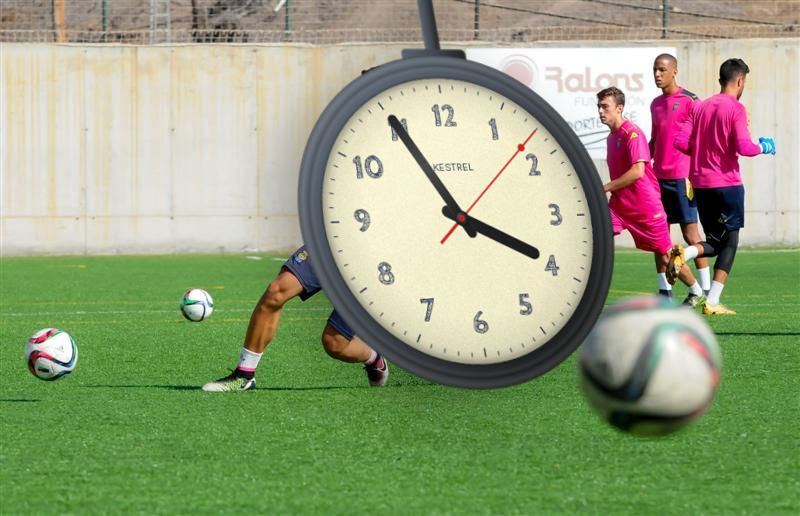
3:55:08
